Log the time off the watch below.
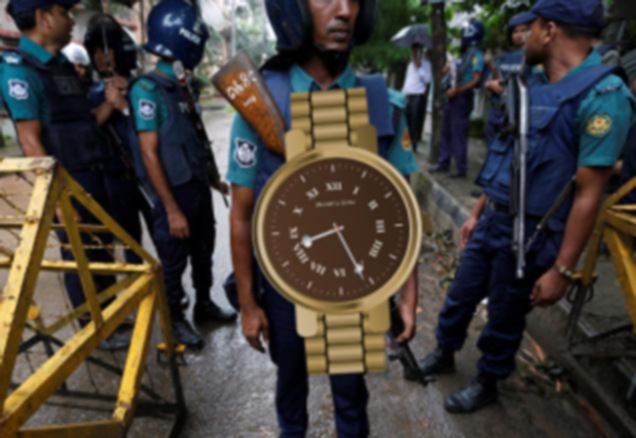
8:26
